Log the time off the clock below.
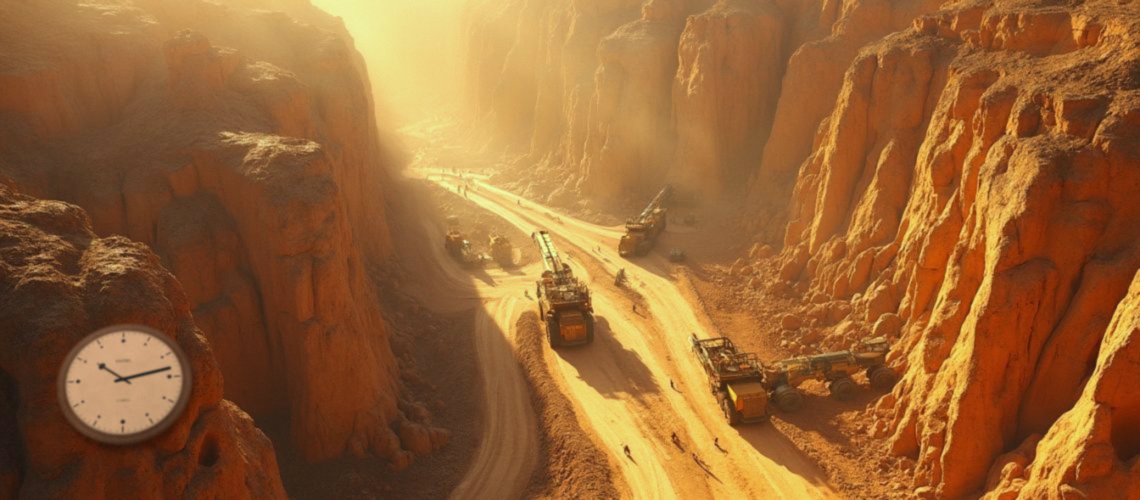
10:13
